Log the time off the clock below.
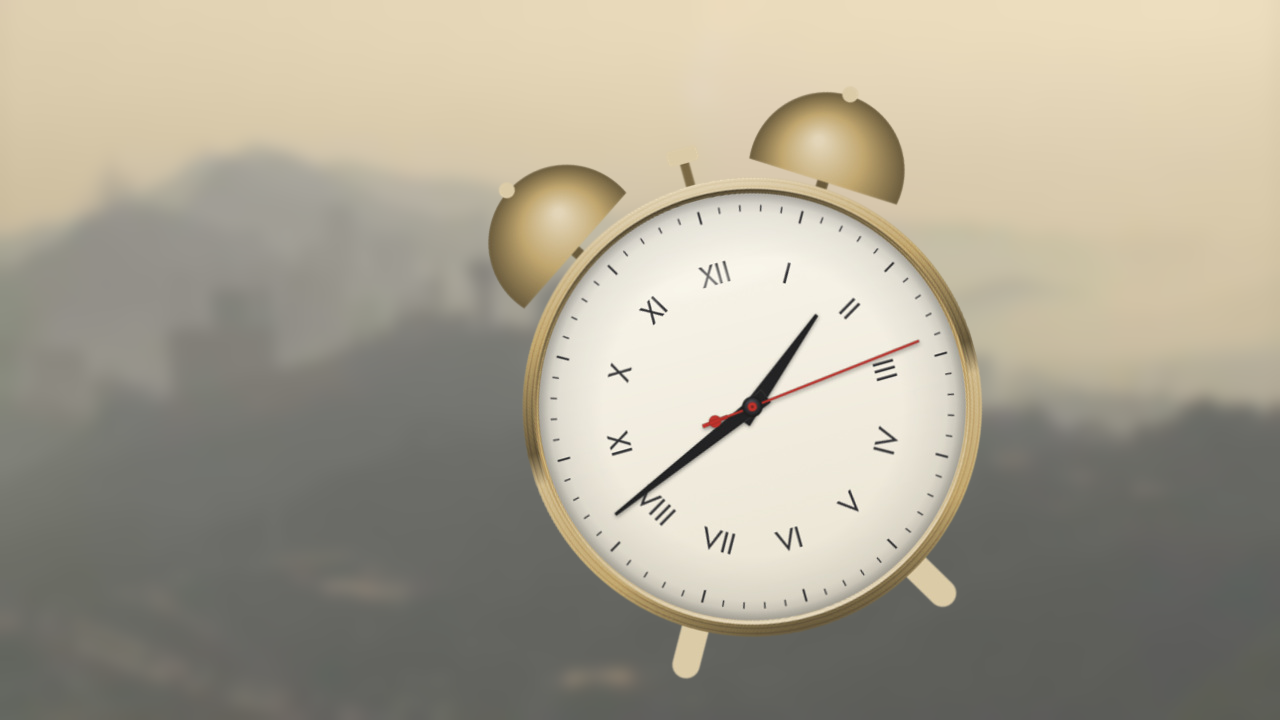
1:41:14
